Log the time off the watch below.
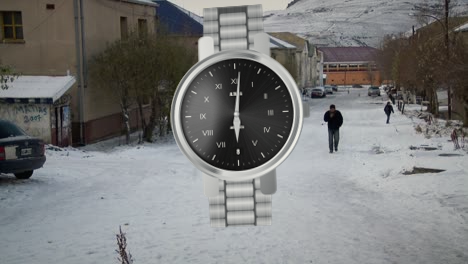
6:01
